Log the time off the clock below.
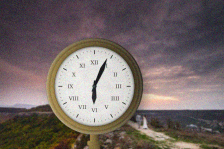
6:04
